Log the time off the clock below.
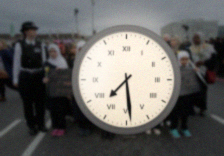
7:29
